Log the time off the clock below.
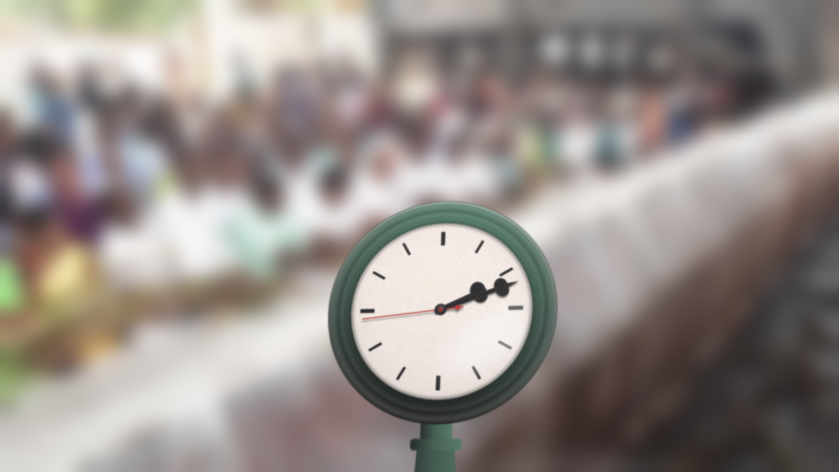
2:11:44
